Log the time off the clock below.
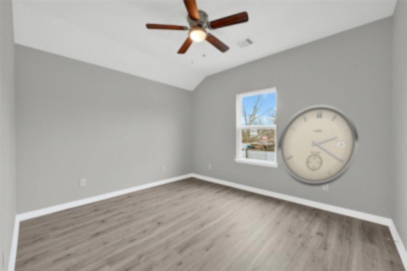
2:20
